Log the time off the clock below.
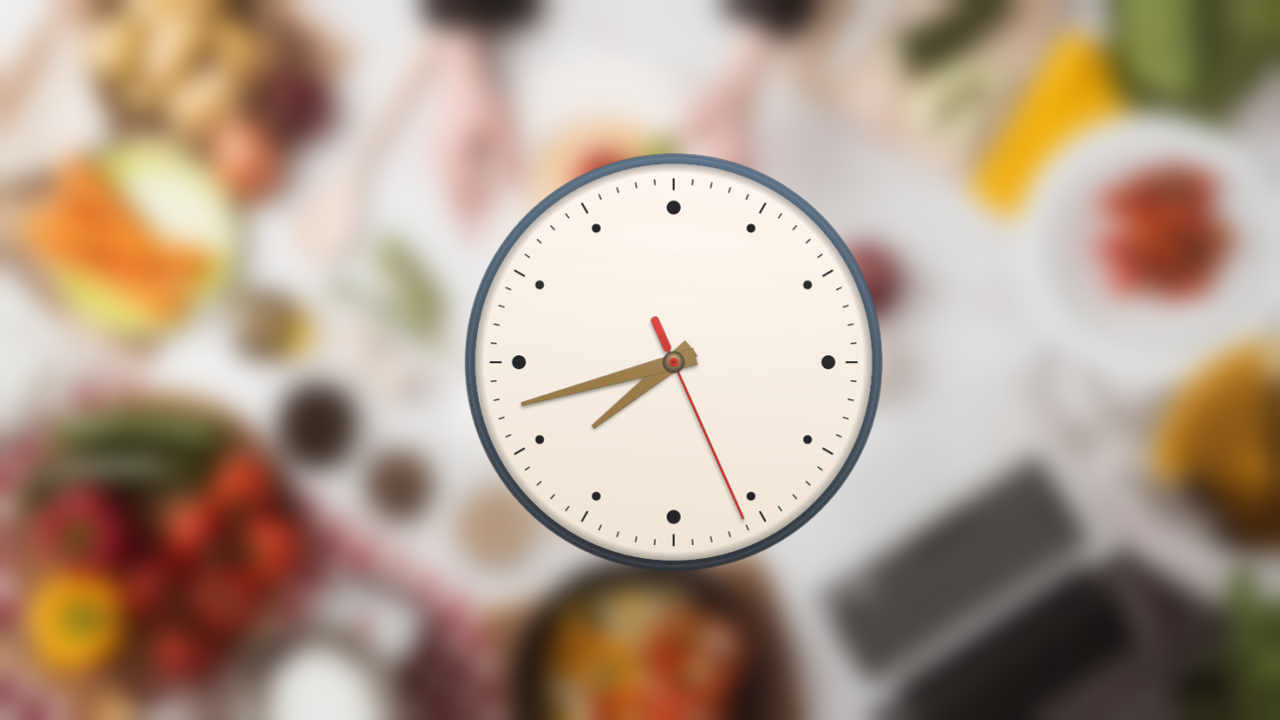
7:42:26
